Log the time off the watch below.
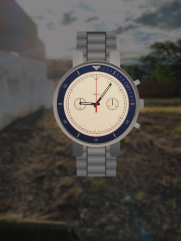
9:06
